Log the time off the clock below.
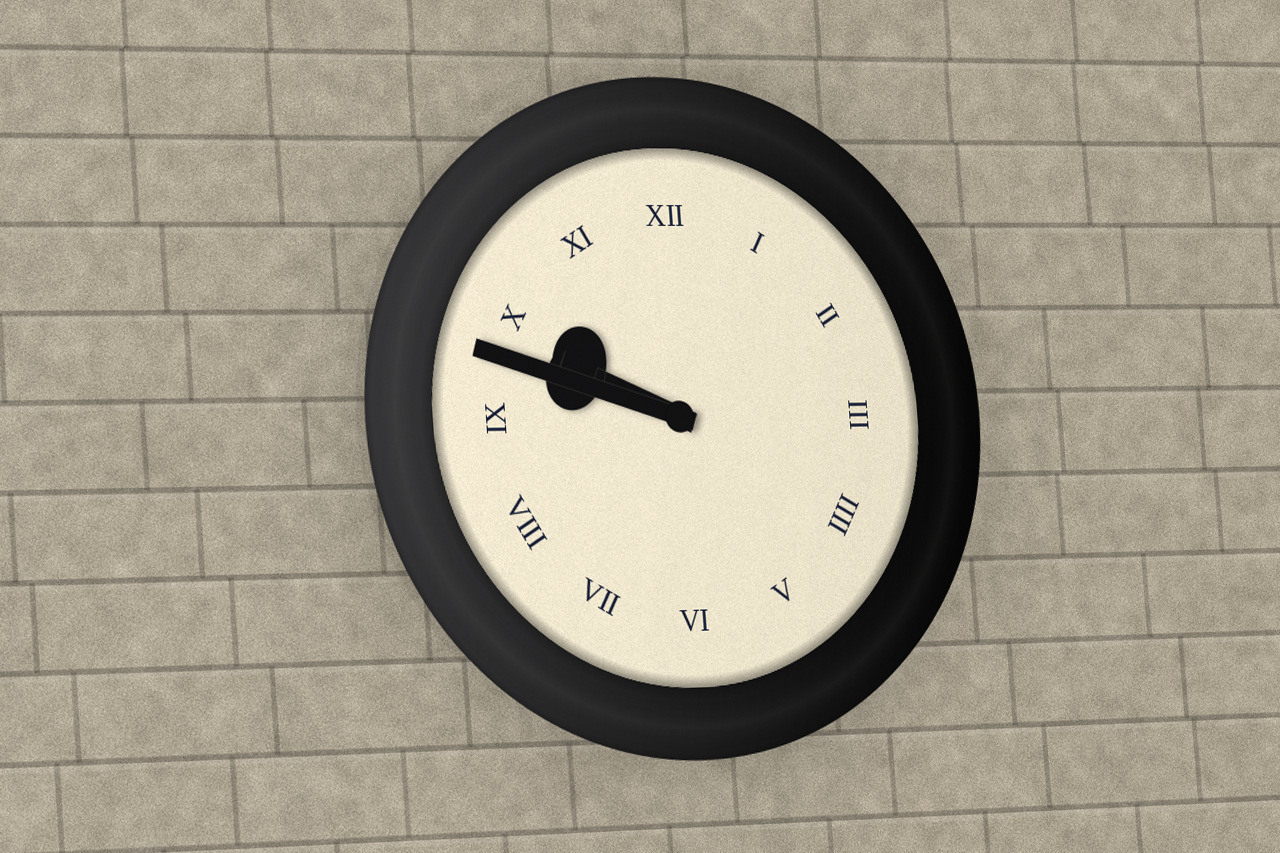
9:48
